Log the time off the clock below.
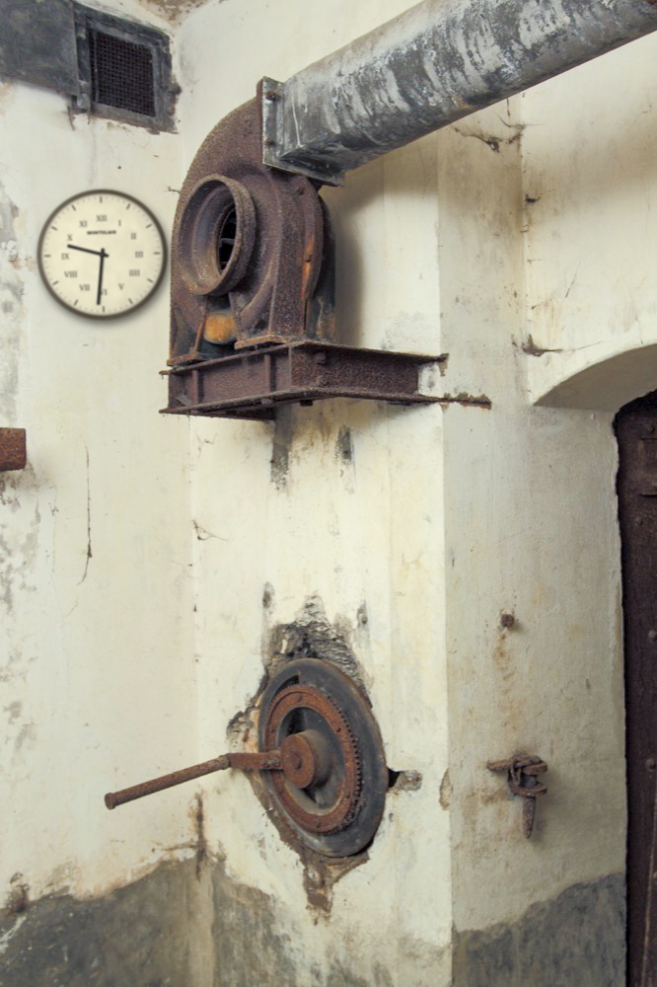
9:31
